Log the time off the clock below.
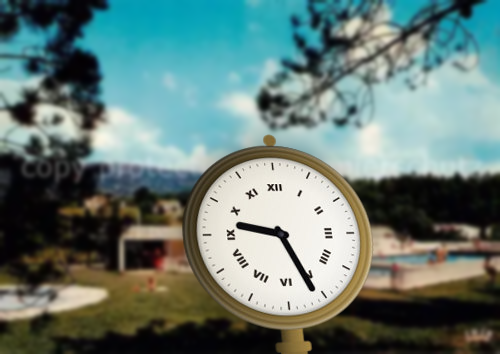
9:26
